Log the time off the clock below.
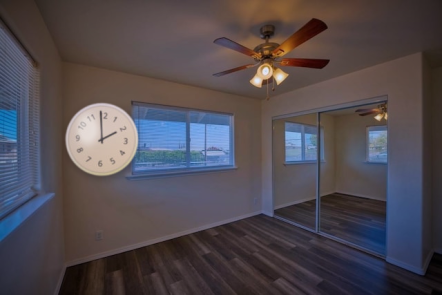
1:59
